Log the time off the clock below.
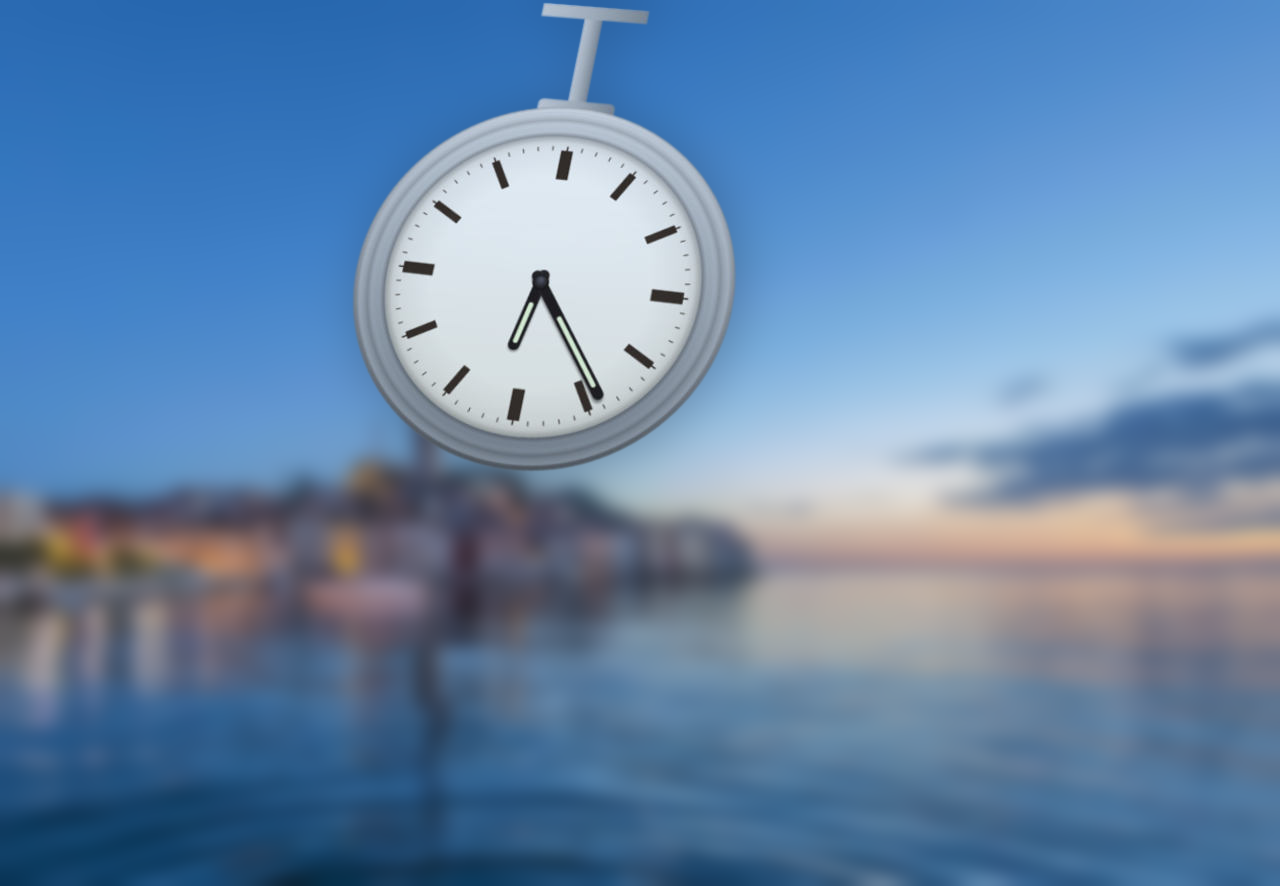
6:24
